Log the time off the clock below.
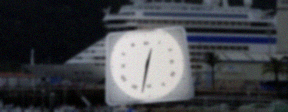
12:32
